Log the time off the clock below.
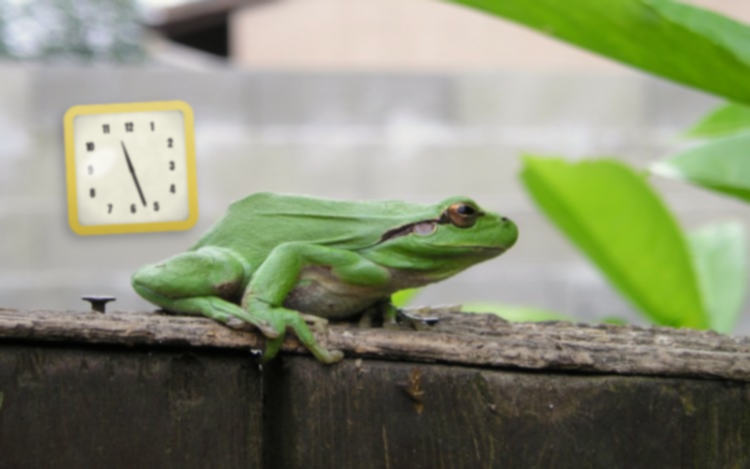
11:27
